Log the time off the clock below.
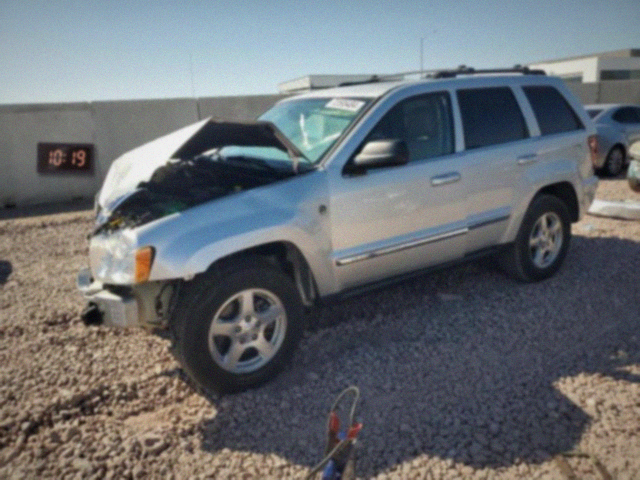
10:19
